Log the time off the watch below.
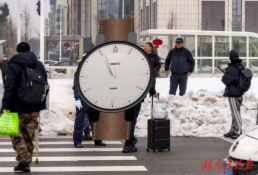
10:56
